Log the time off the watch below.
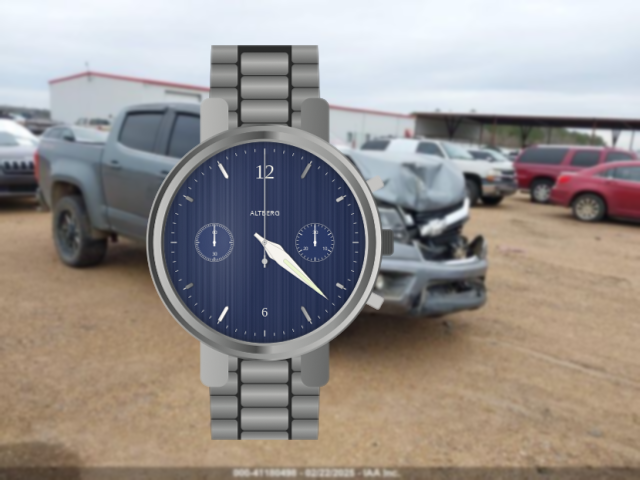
4:22
